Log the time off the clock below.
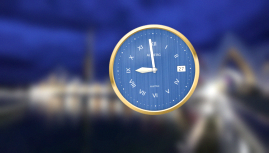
8:59
